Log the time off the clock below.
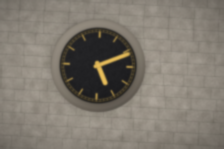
5:11
